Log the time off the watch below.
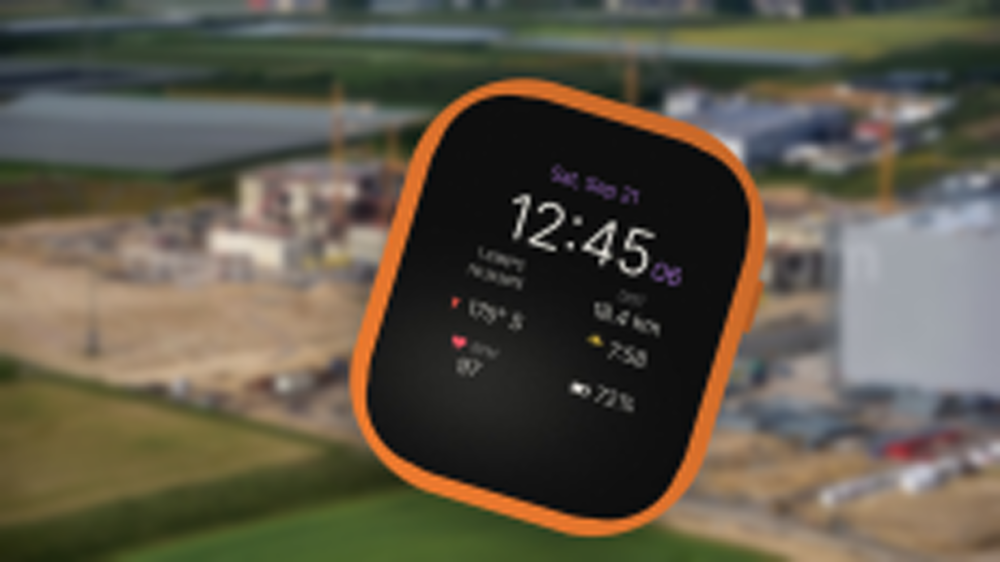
12:45
